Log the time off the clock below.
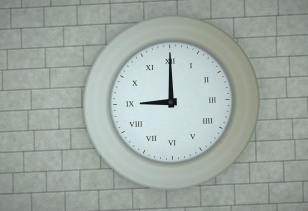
9:00
